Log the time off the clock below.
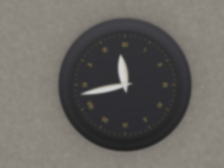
11:43
